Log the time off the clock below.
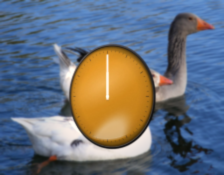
12:00
